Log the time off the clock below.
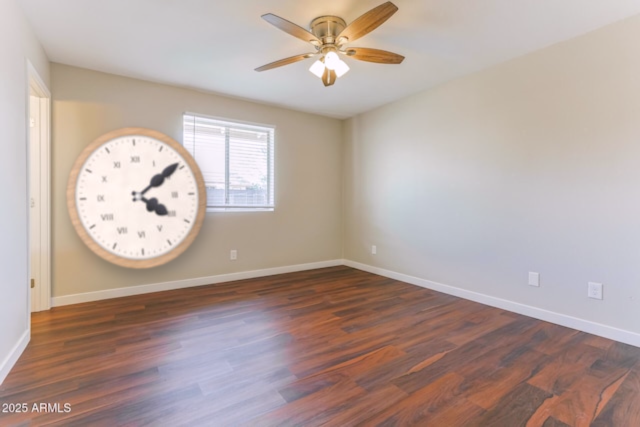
4:09
